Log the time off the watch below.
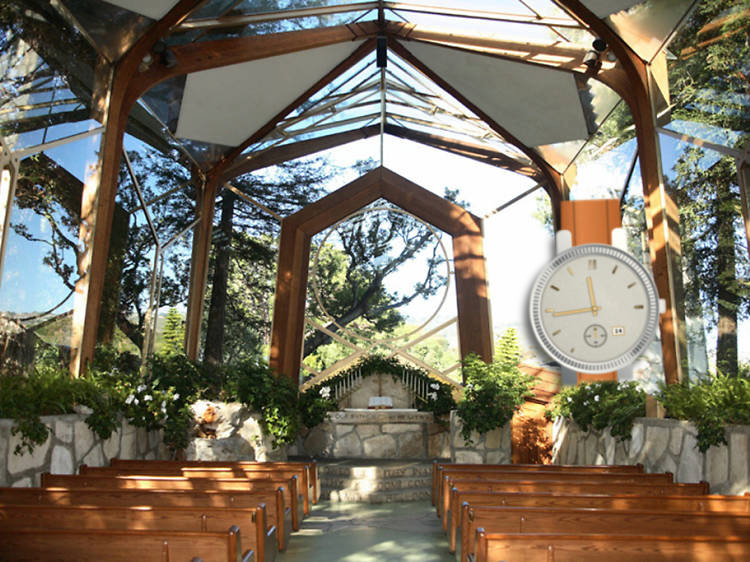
11:44
